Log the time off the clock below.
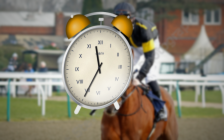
11:35
